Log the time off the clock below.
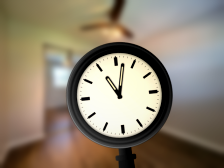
11:02
